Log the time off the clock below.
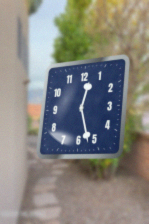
12:27
